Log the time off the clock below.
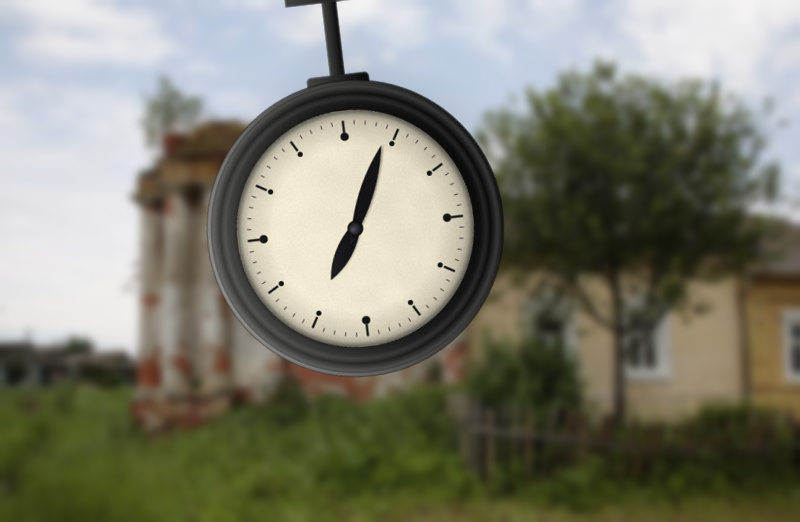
7:04
